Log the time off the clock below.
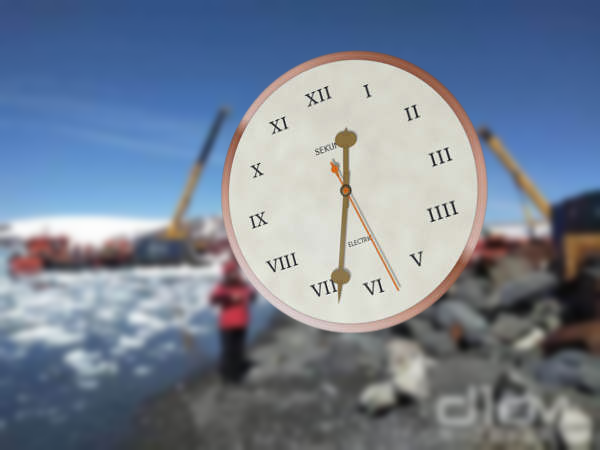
12:33:28
